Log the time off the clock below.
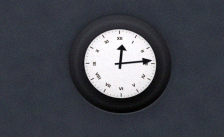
12:14
